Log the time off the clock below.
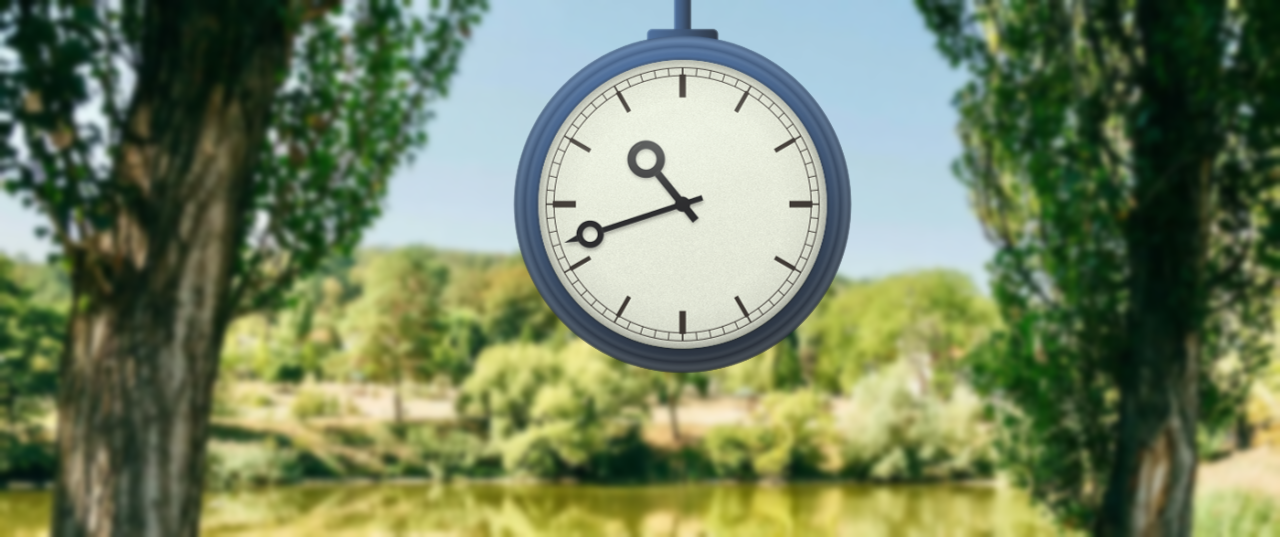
10:42
